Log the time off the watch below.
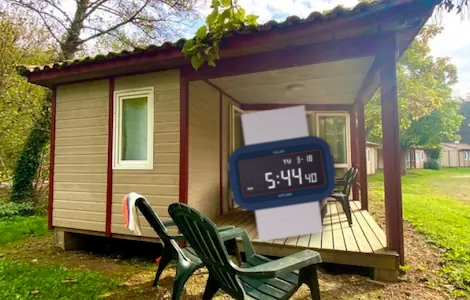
5:44
